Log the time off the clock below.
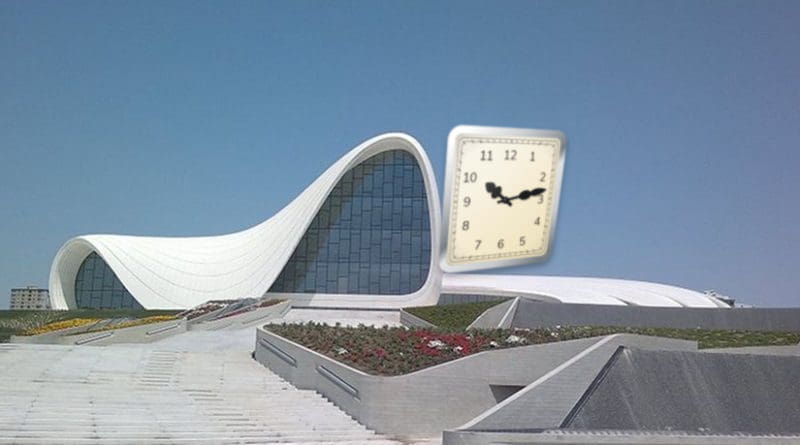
10:13
